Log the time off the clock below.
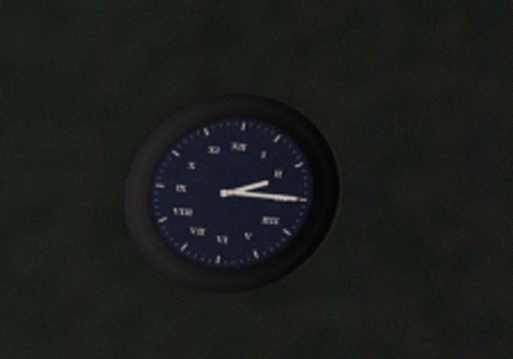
2:15
